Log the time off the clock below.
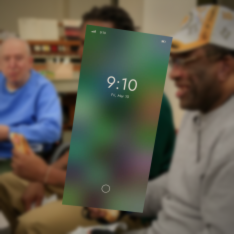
9:10
